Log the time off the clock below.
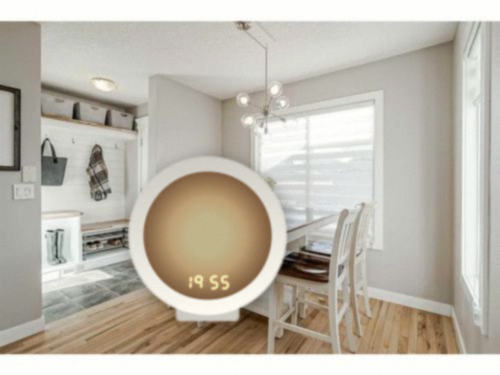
19:55
